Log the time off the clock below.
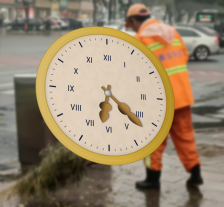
6:22
